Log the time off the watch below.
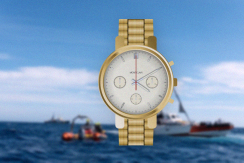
4:10
